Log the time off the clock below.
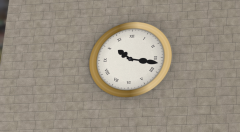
10:17
